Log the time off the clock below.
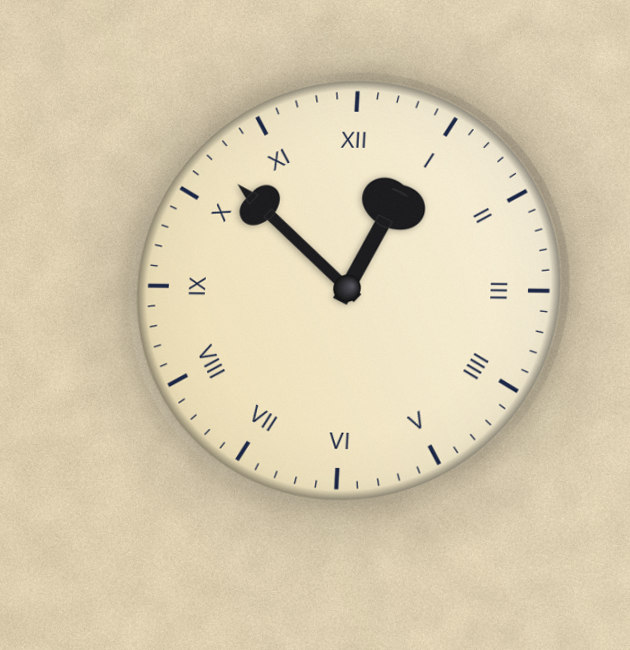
12:52
